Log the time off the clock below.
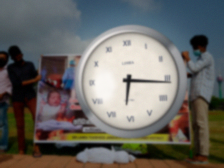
6:16
